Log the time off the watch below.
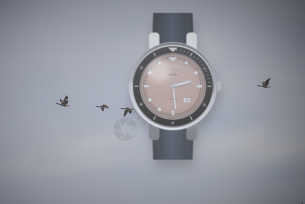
2:29
